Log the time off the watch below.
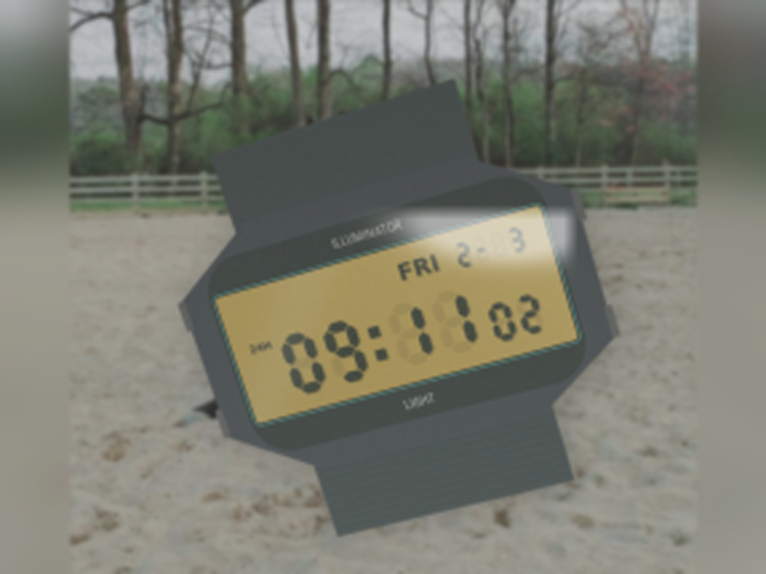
9:11:02
